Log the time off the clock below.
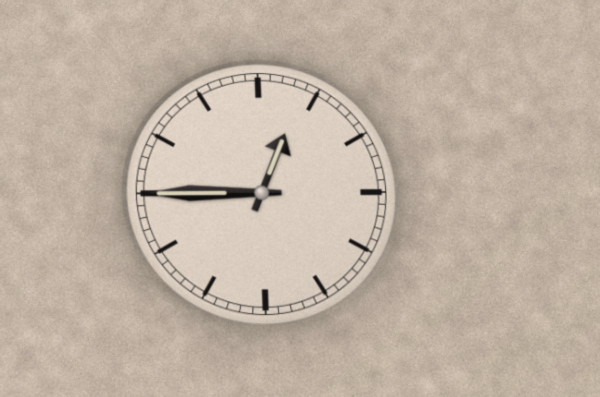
12:45
